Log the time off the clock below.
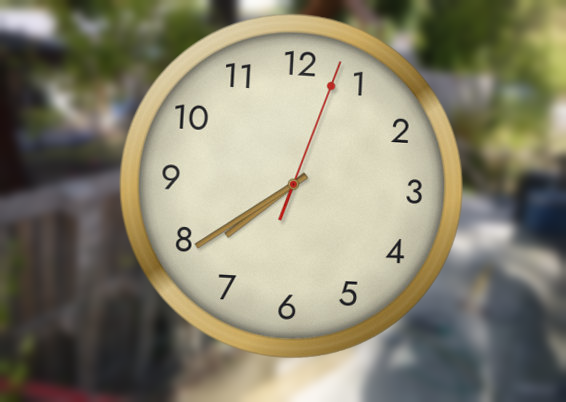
7:39:03
